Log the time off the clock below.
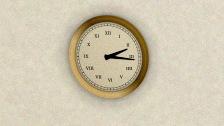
2:16
